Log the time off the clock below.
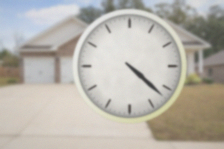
4:22
